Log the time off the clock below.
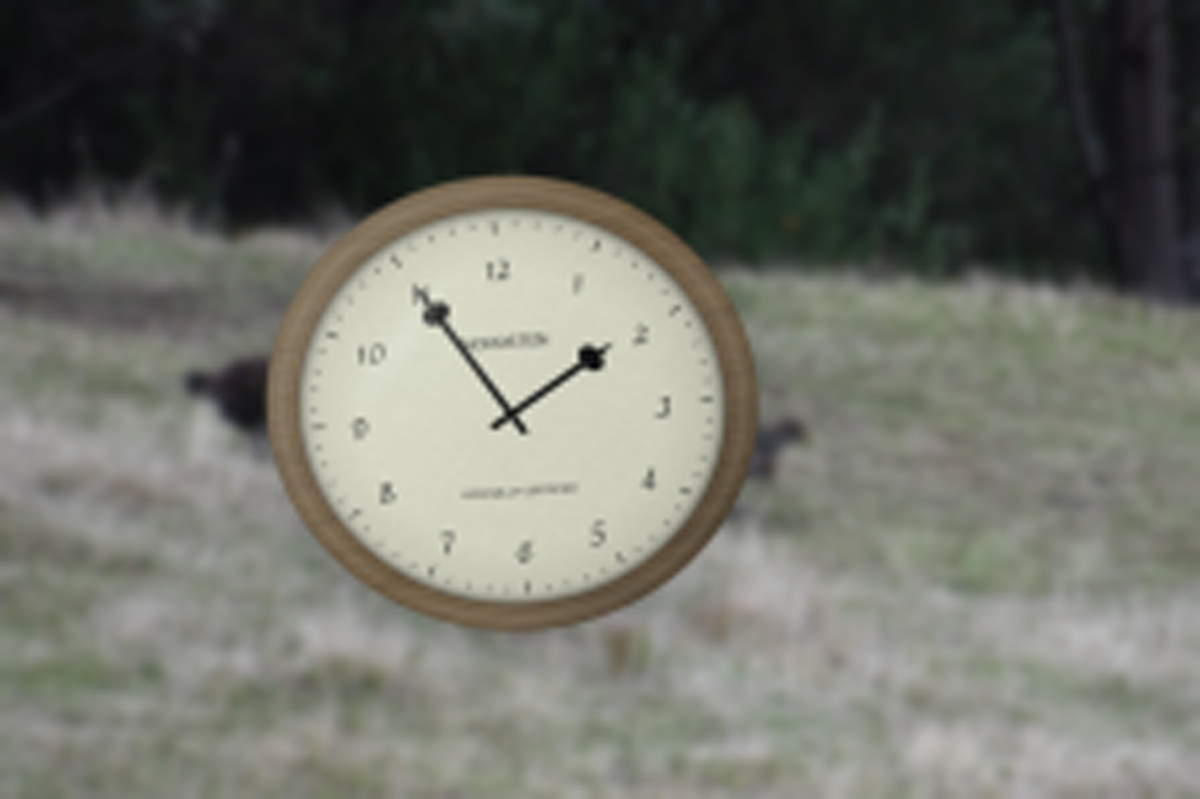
1:55
